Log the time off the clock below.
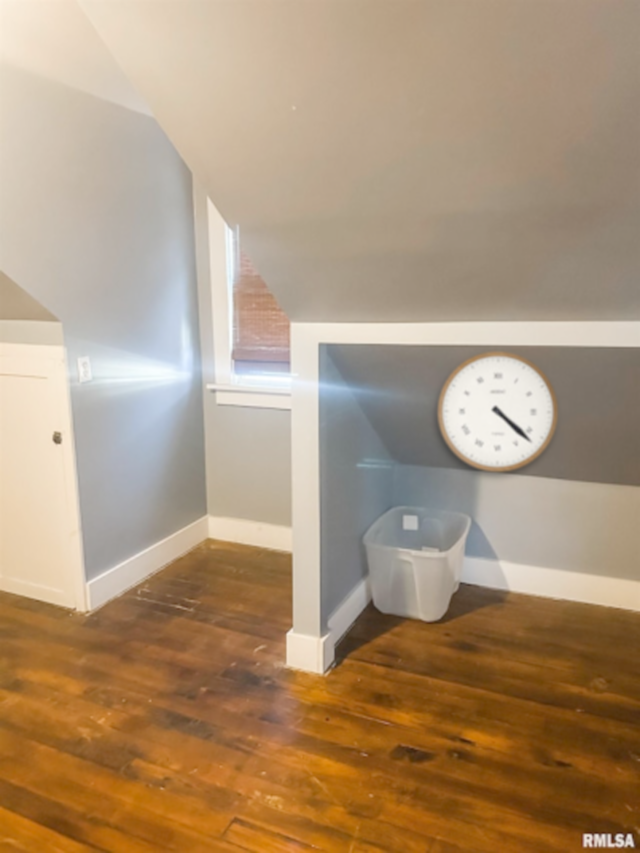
4:22
